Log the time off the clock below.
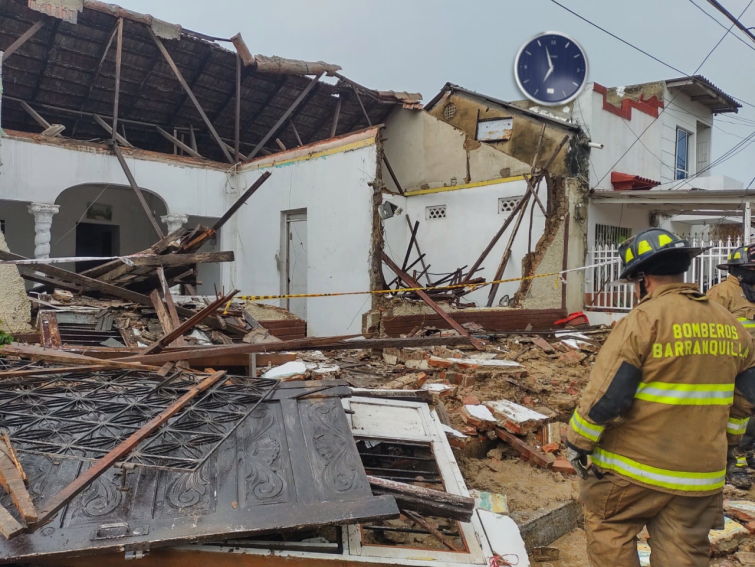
6:57
